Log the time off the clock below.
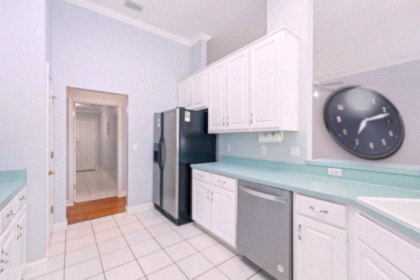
7:12
